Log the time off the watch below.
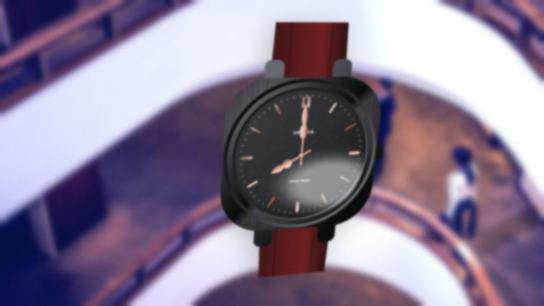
8:00
